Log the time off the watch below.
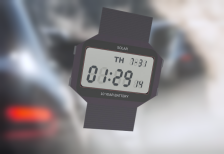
1:29:14
